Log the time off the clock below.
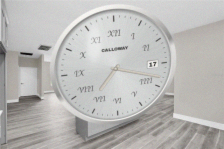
7:18
